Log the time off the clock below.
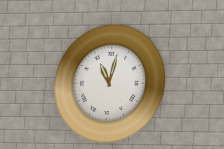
11:02
